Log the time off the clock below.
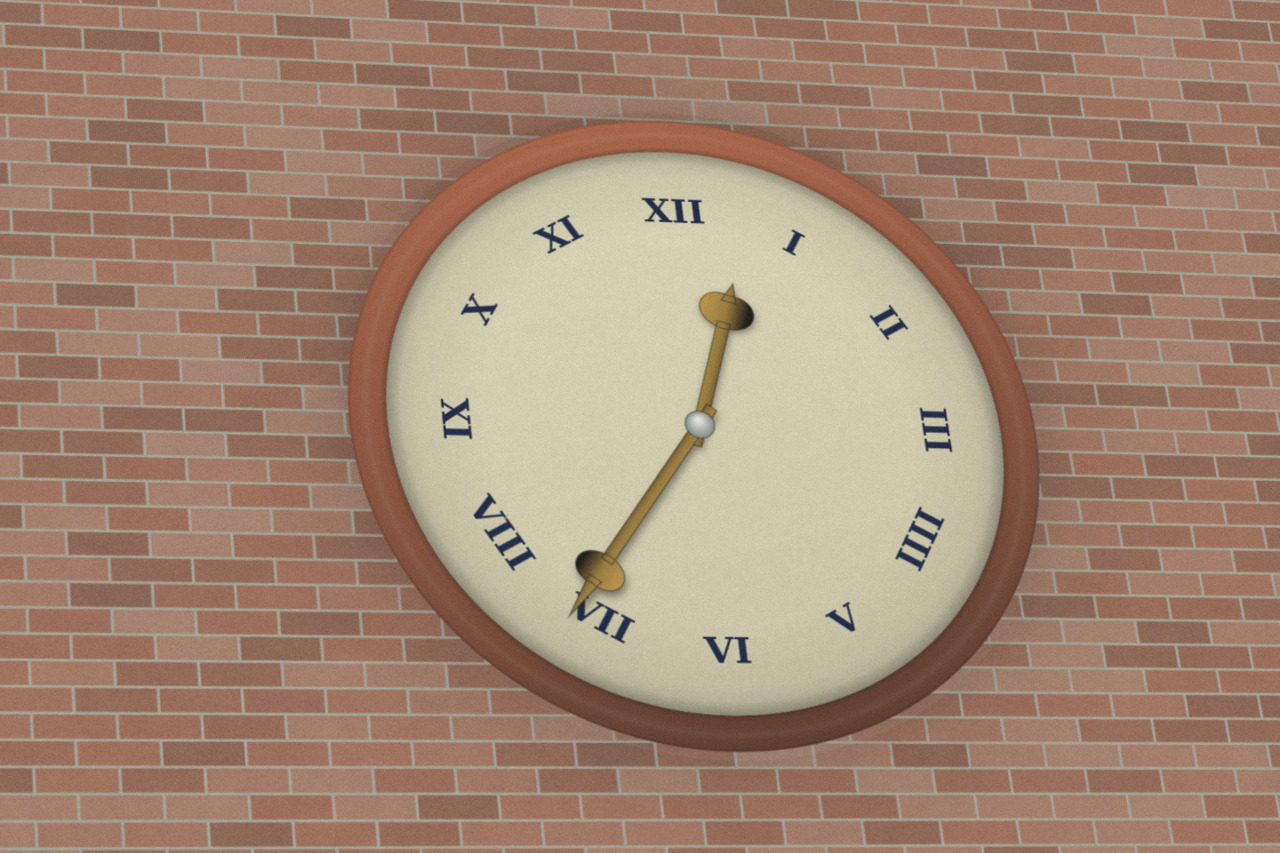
12:36
